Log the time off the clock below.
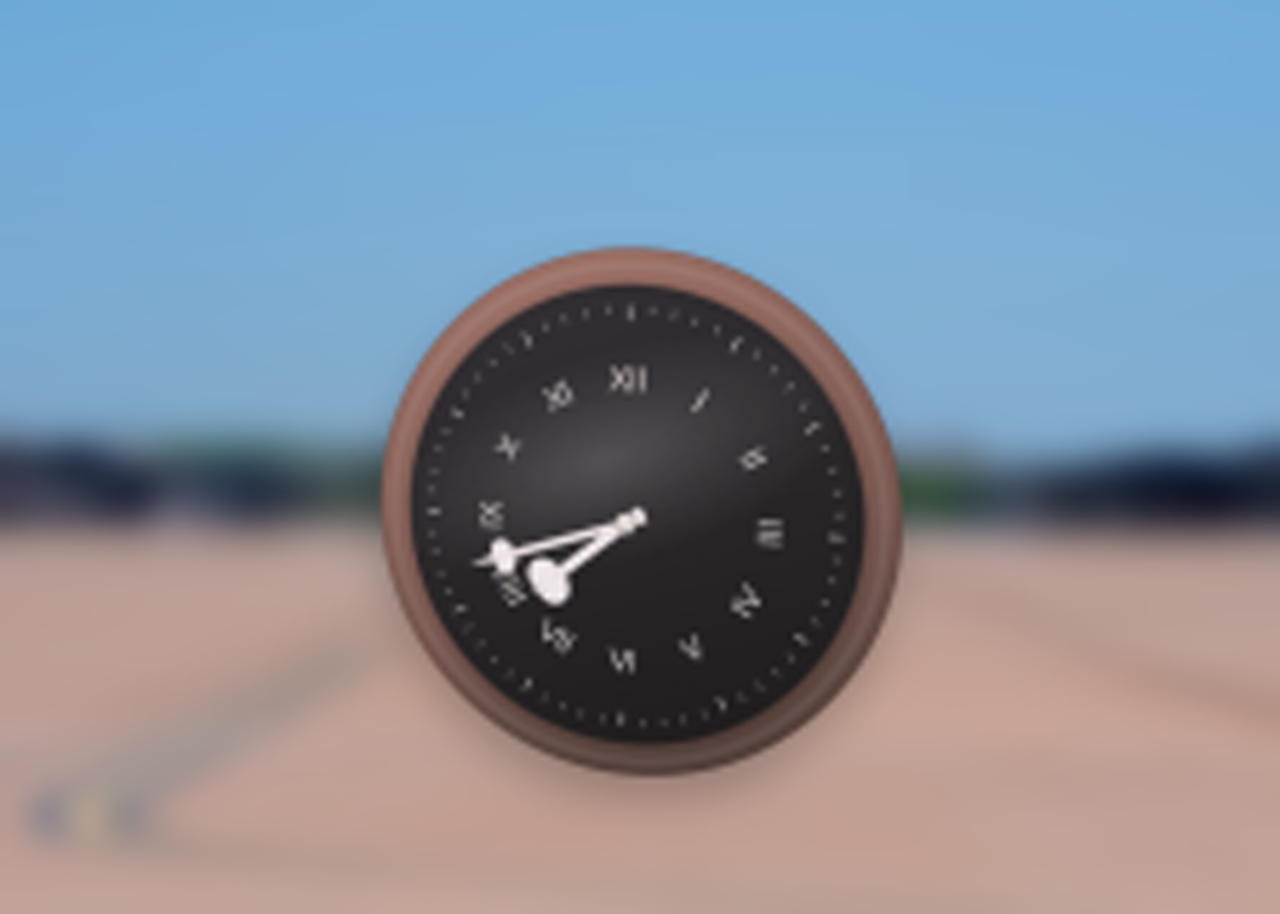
7:42
